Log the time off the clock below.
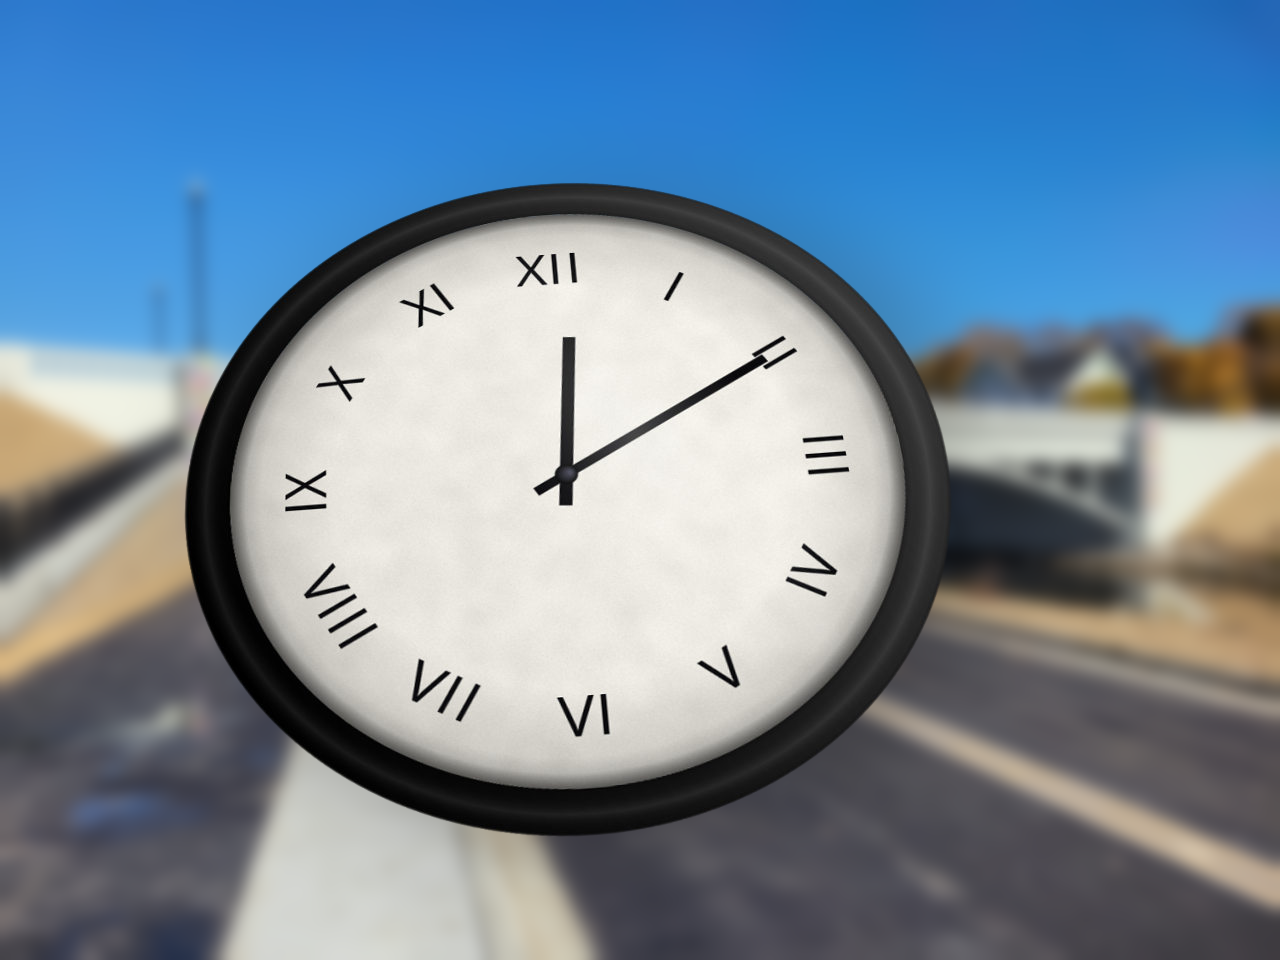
12:10
